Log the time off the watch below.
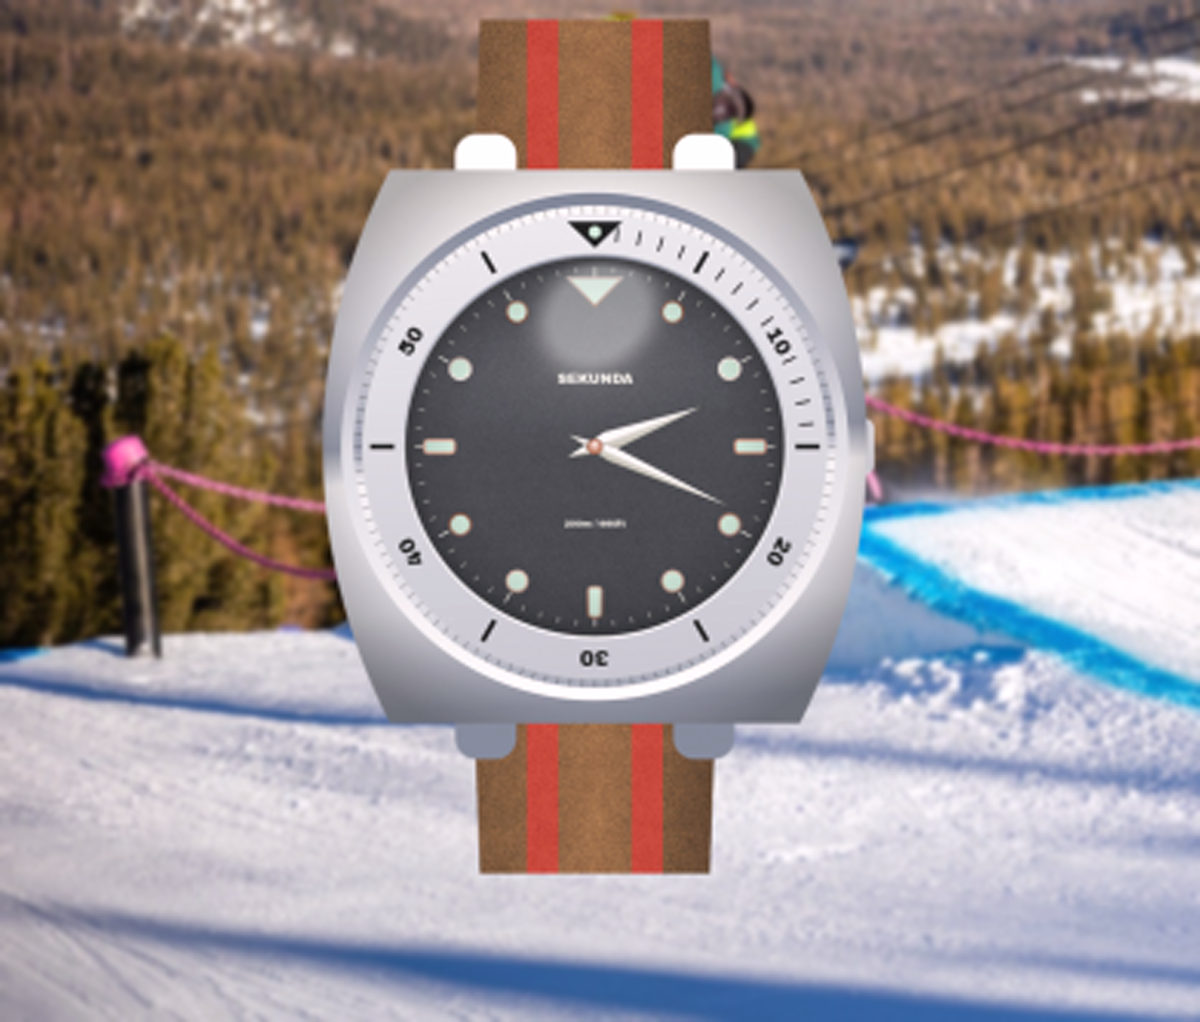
2:19
